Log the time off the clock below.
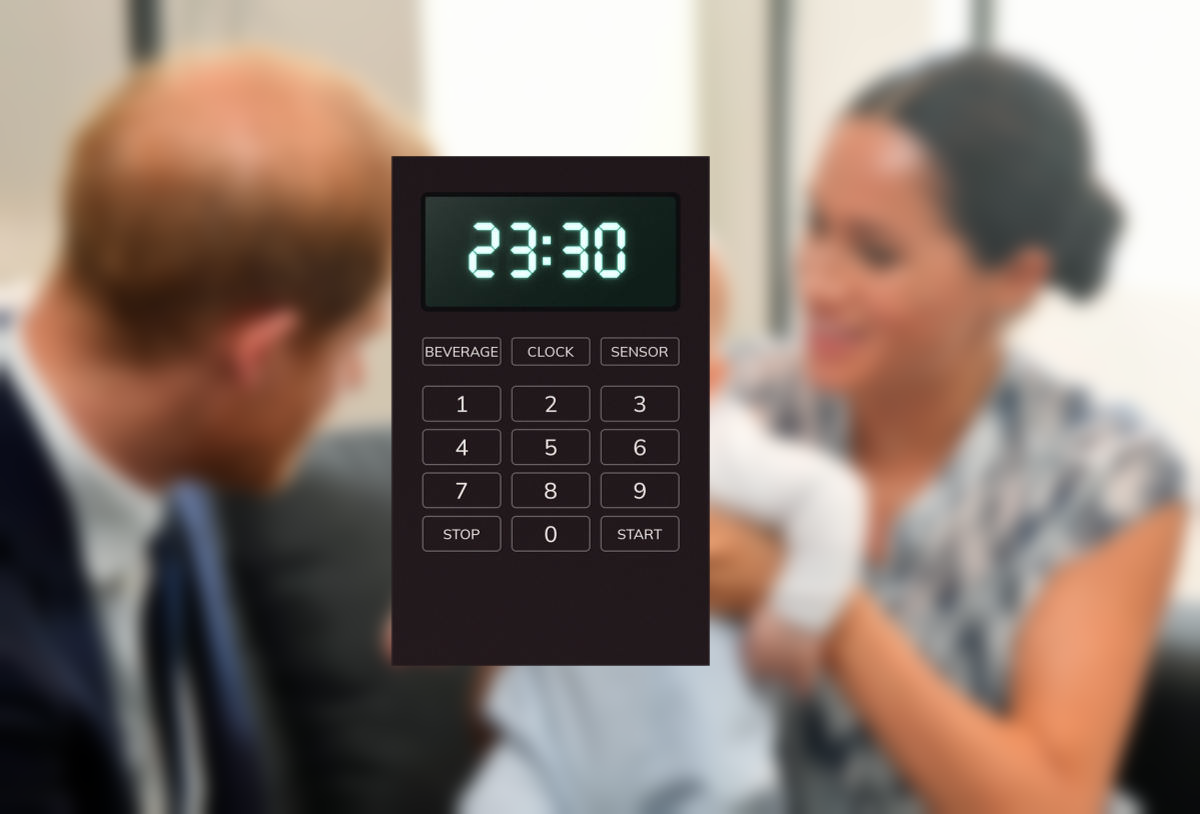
23:30
